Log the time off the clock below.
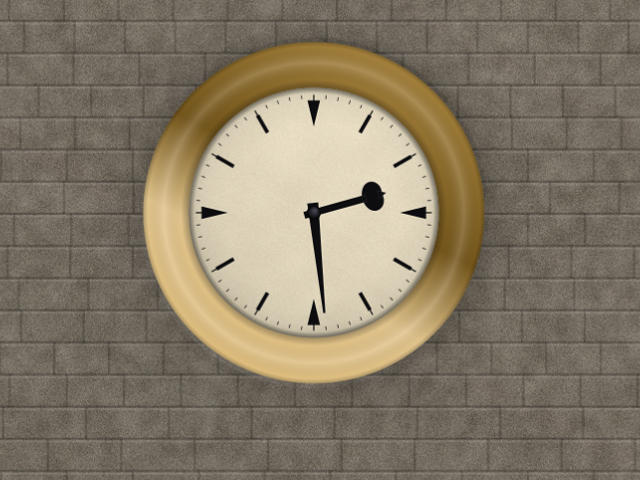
2:29
